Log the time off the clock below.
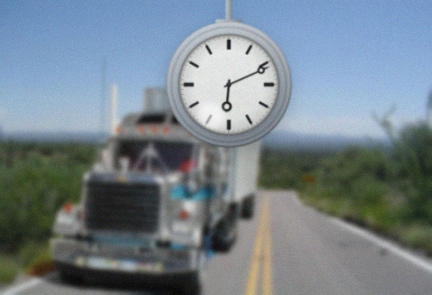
6:11
